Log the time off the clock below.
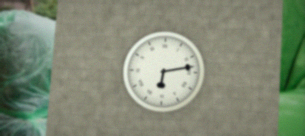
6:13
